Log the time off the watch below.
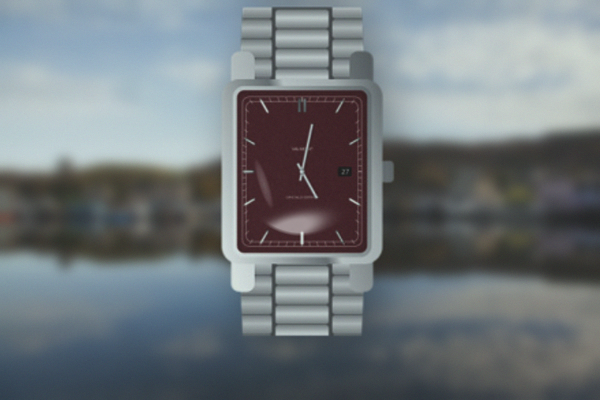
5:02
